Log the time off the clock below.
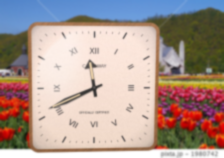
11:41
